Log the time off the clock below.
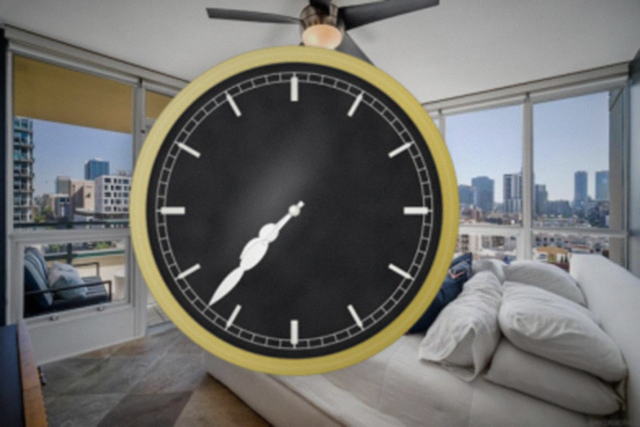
7:37
